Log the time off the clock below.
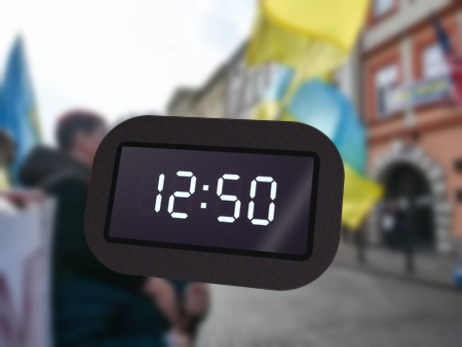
12:50
